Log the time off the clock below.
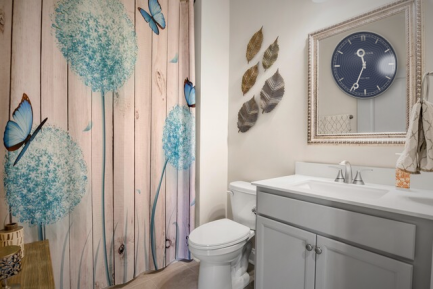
11:34
